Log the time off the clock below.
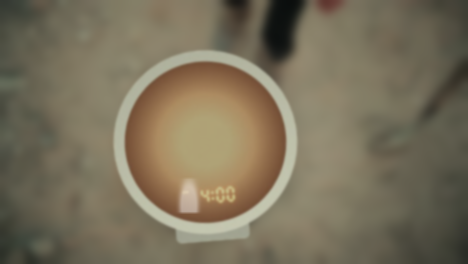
4:00
